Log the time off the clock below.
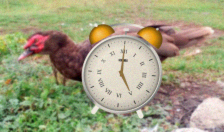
5:00
